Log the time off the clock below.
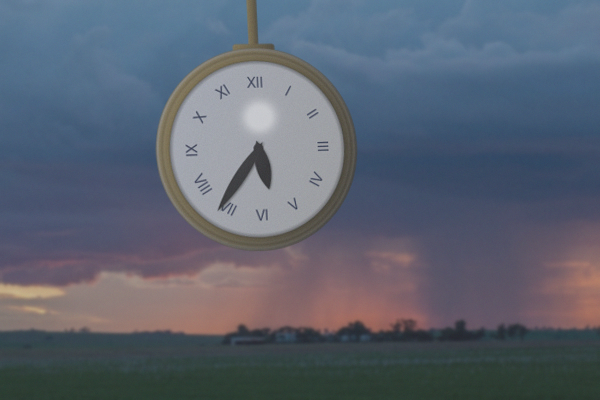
5:36
